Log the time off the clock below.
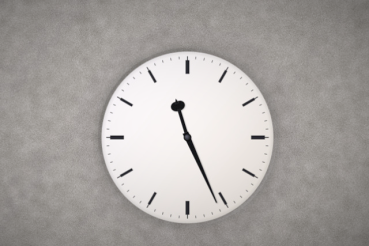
11:26
